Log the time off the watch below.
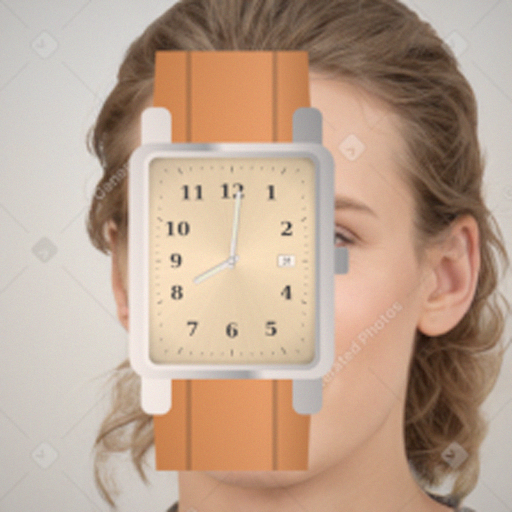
8:01
